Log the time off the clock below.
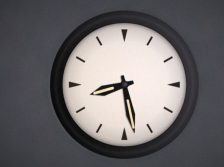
8:28
